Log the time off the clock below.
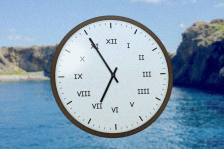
6:55
